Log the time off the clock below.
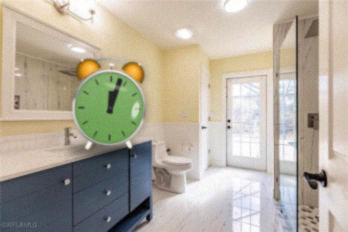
12:03
